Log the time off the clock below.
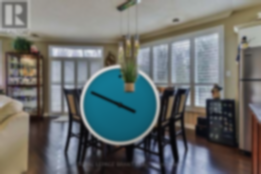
3:49
